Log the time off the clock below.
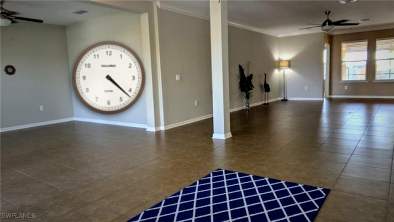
4:22
